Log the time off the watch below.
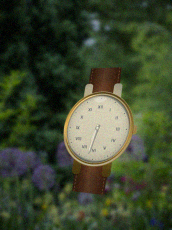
6:32
